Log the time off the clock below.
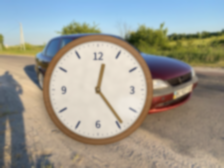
12:24
